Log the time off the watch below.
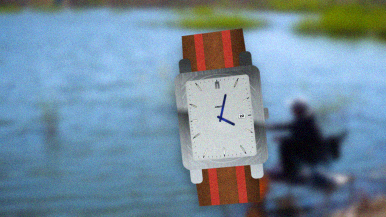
4:03
